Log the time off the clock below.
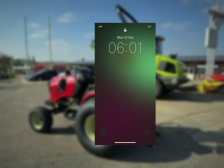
6:01
